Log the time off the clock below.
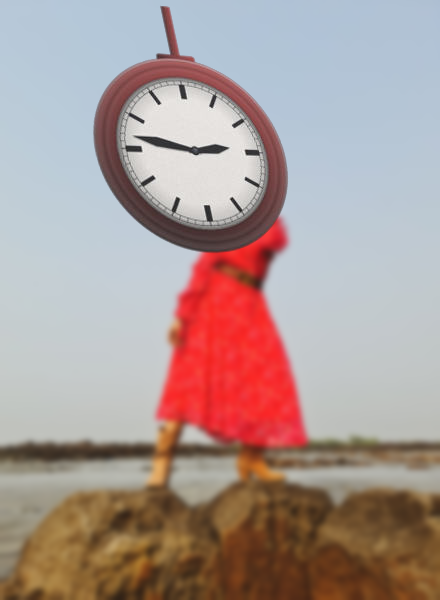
2:47
